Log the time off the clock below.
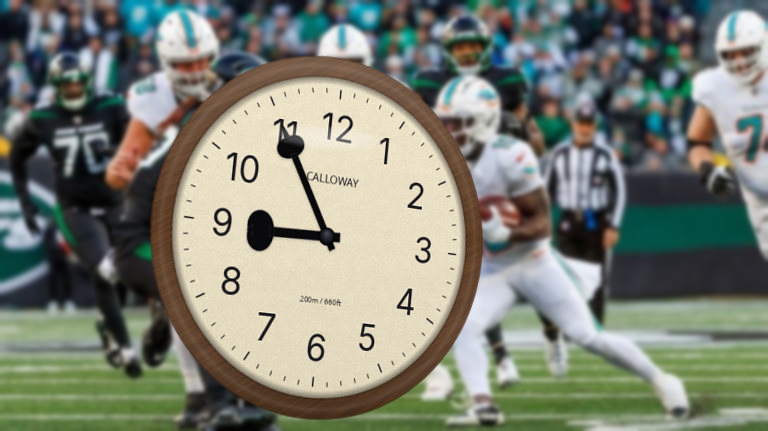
8:55
